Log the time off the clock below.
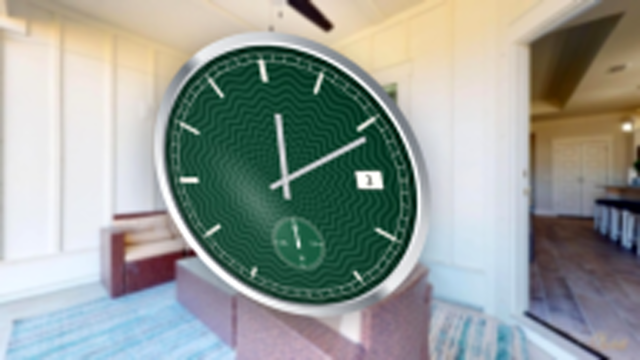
12:11
